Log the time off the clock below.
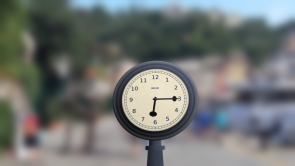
6:15
